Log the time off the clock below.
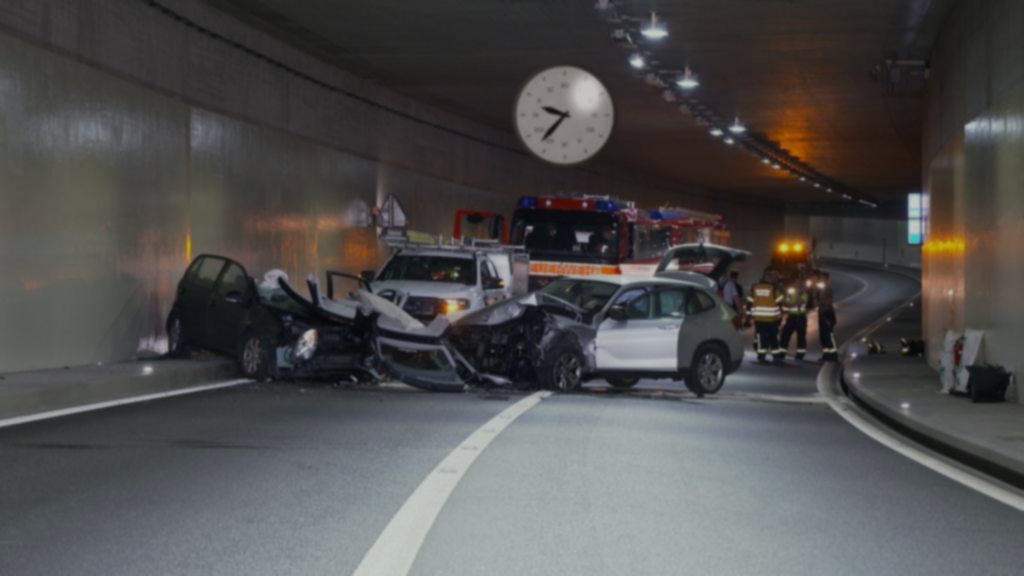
9:37
